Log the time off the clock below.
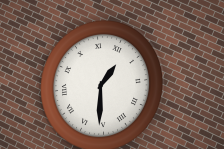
12:26
